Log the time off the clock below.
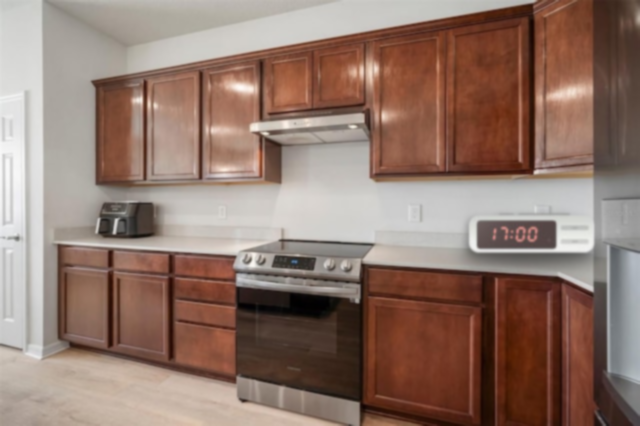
17:00
